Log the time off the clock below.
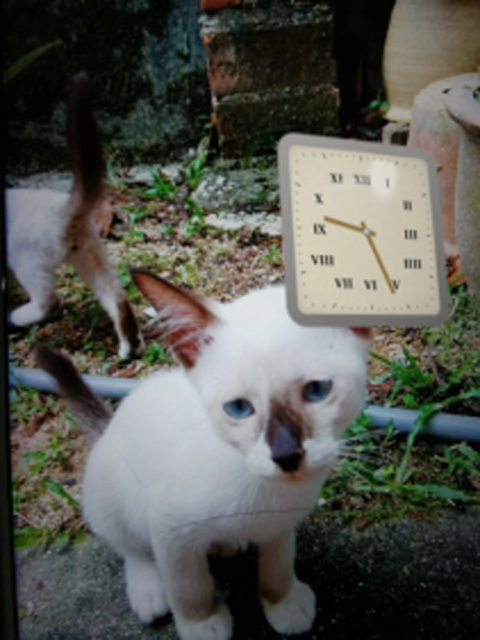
9:26
